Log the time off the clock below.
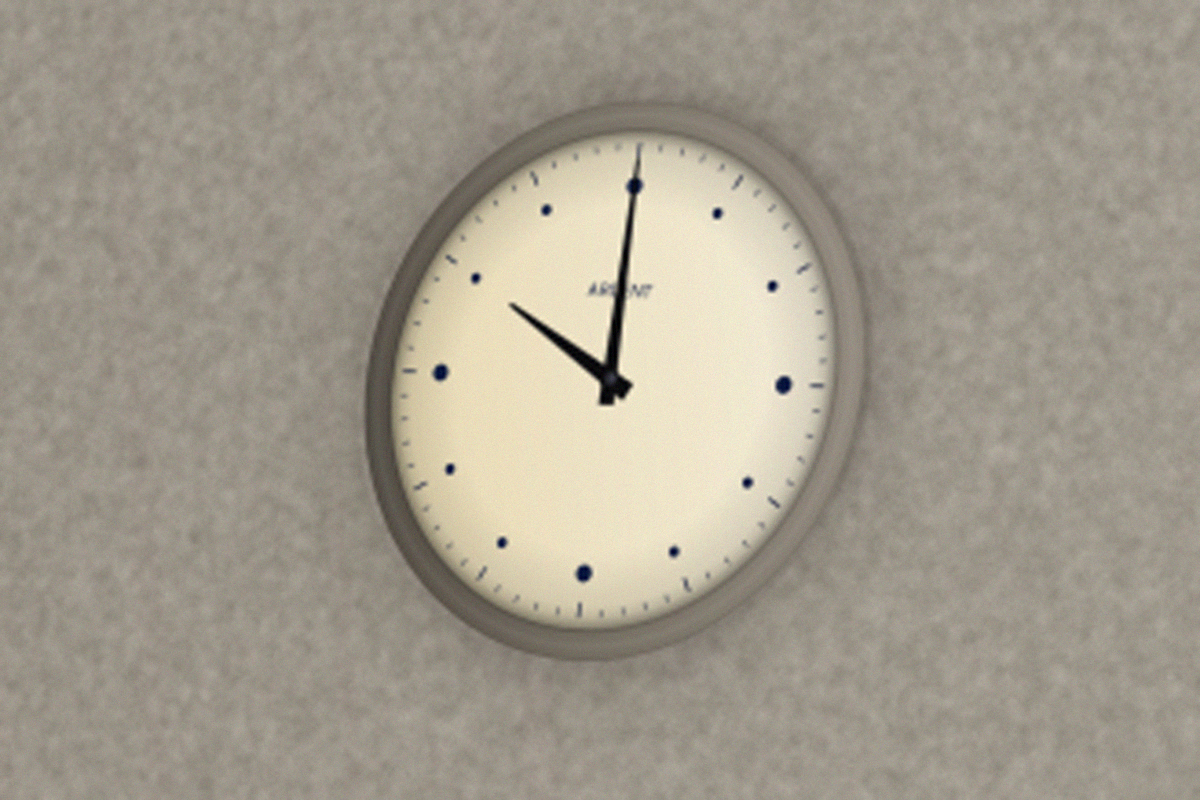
10:00
